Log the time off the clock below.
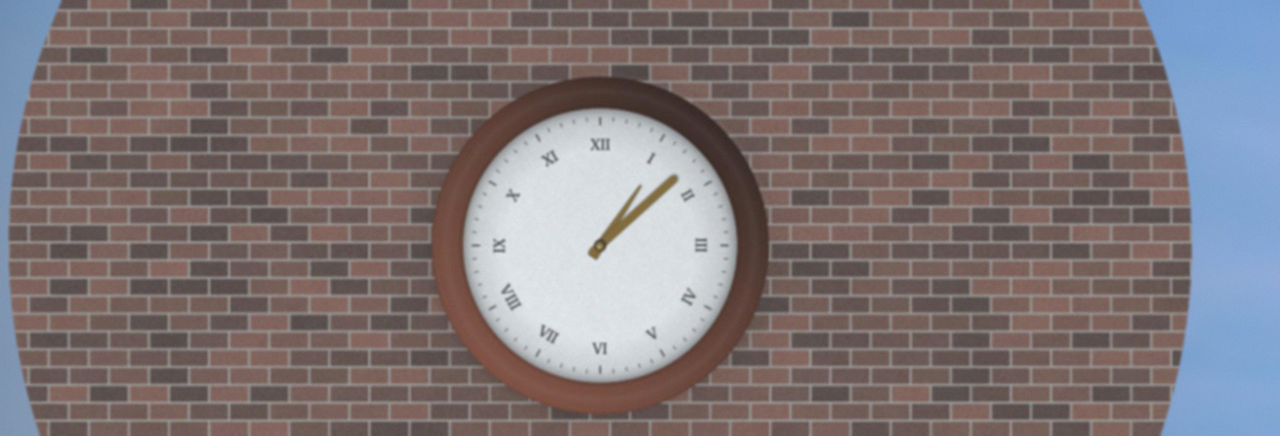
1:08
